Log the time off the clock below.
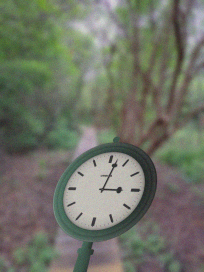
3:02
